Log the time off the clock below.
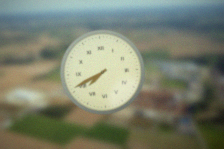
7:41
